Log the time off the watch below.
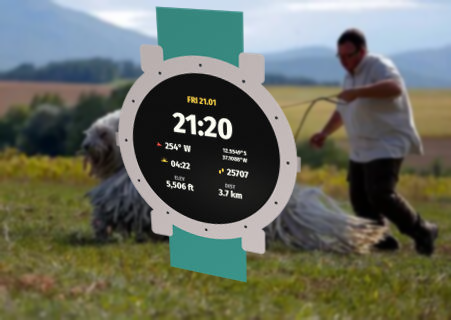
21:20
